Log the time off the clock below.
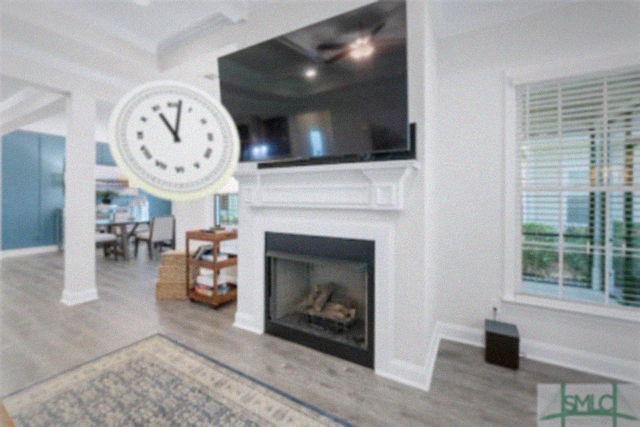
11:02
